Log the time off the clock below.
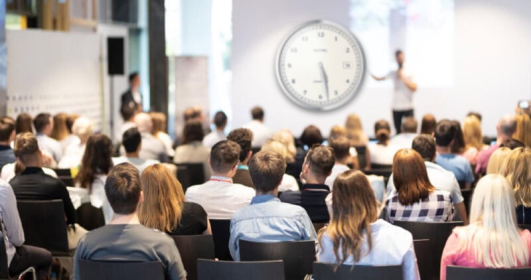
5:28
